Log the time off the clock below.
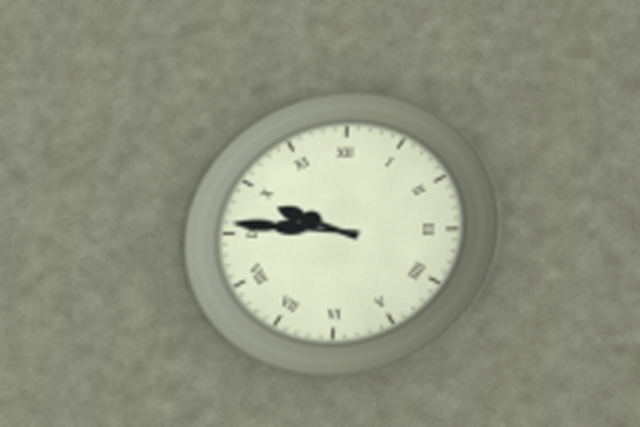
9:46
